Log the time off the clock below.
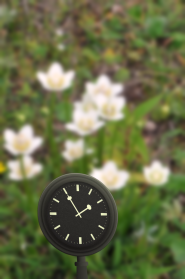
1:55
